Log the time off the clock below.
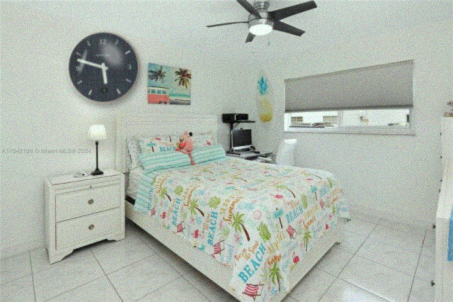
5:48
